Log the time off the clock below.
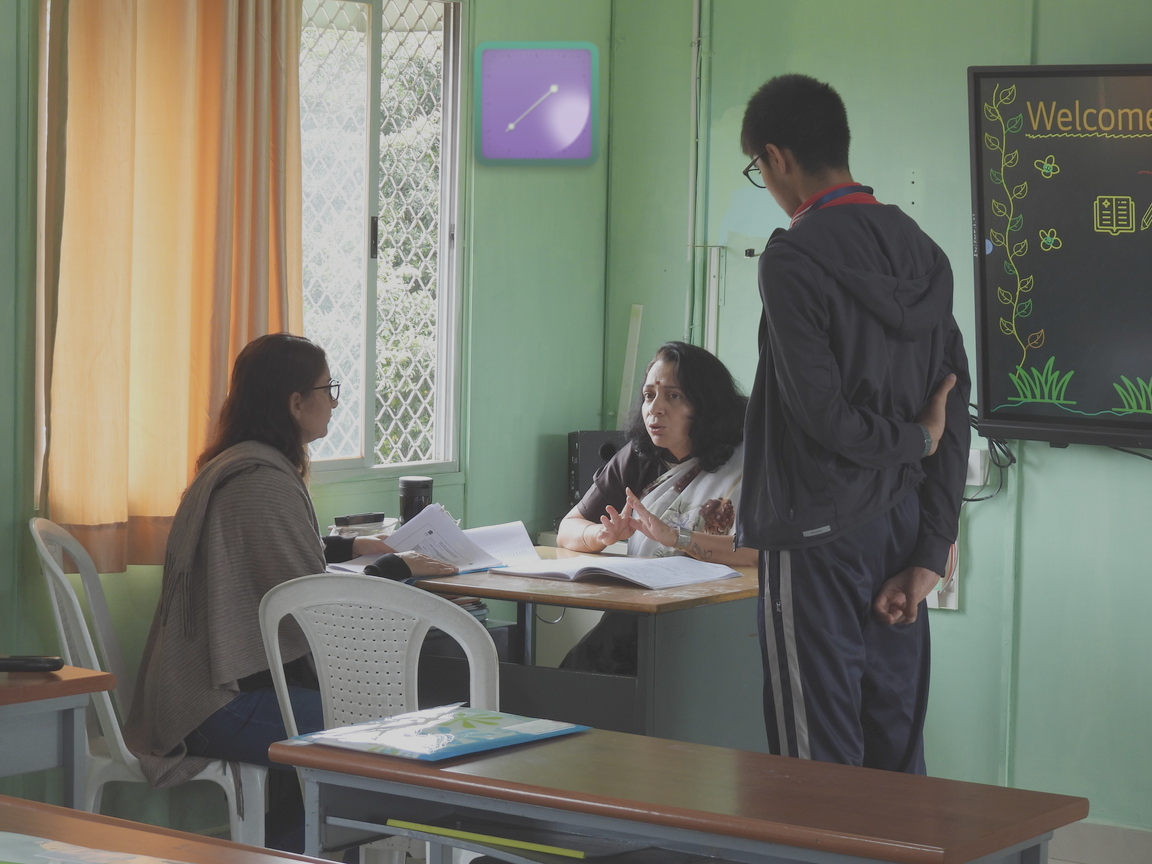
1:38
